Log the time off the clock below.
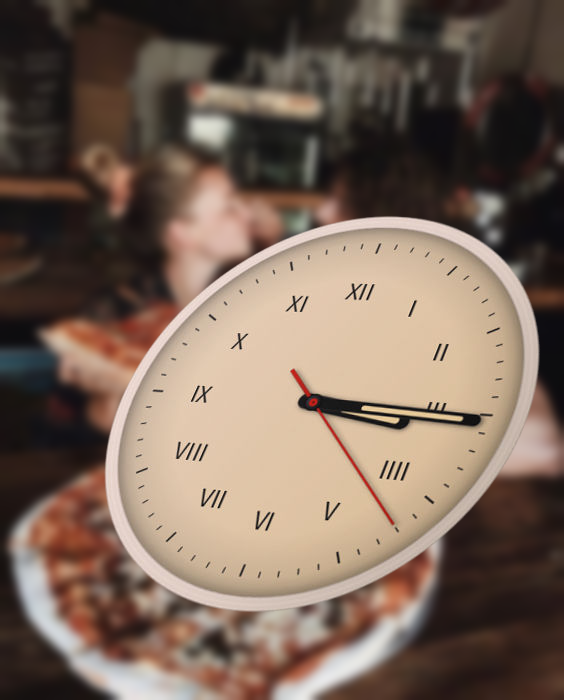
3:15:22
